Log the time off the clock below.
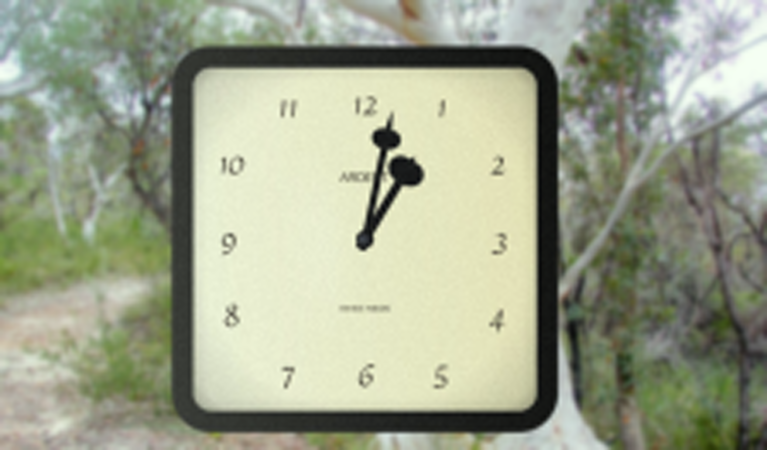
1:02
